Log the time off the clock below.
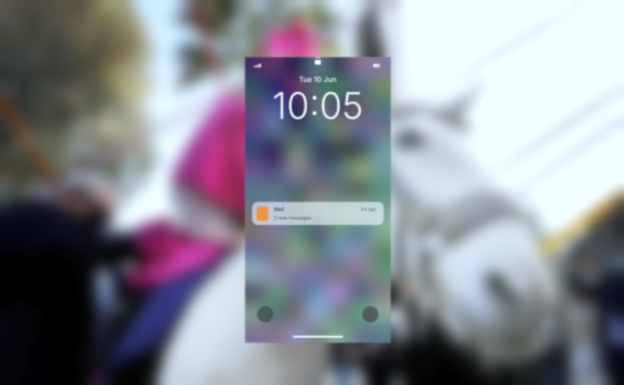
10:05
